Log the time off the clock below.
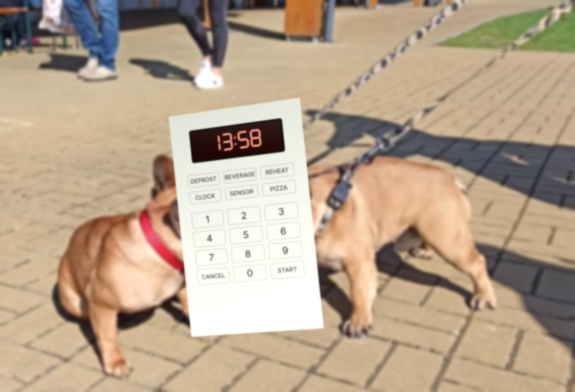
13:58
